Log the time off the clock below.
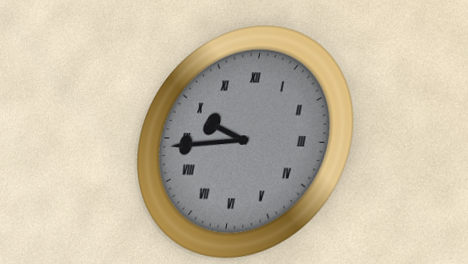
9:44
